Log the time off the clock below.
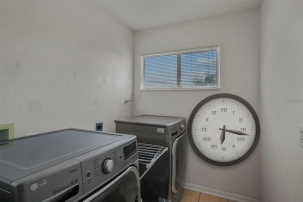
6:17
